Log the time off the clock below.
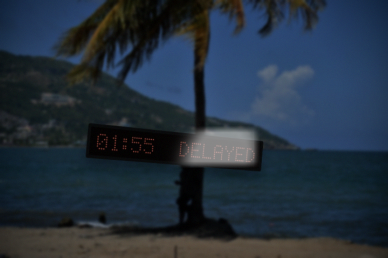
1:55
